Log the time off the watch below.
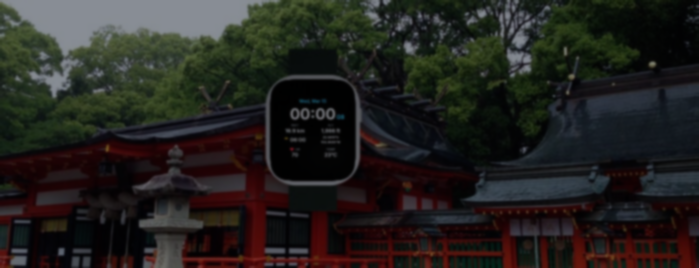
0:00
